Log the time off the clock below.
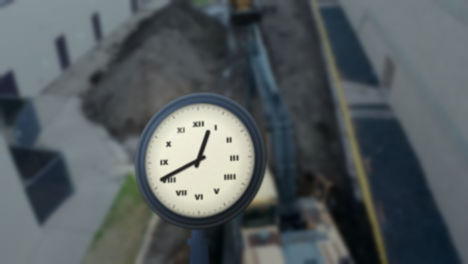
12:41
